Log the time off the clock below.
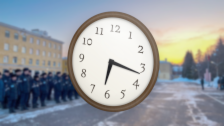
6:17
